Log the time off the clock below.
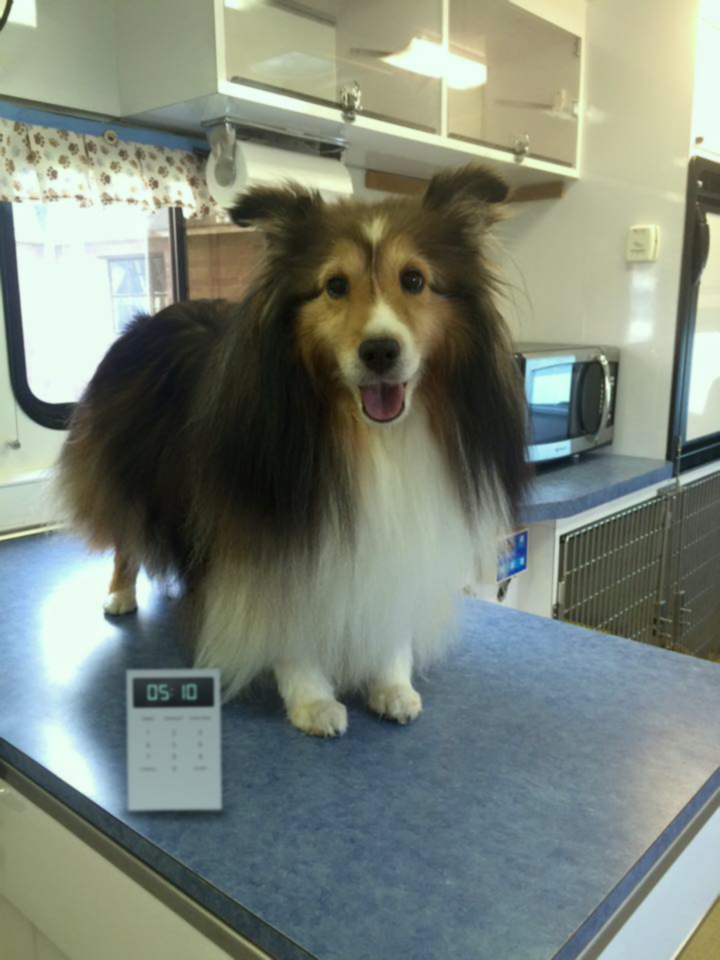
5:10
